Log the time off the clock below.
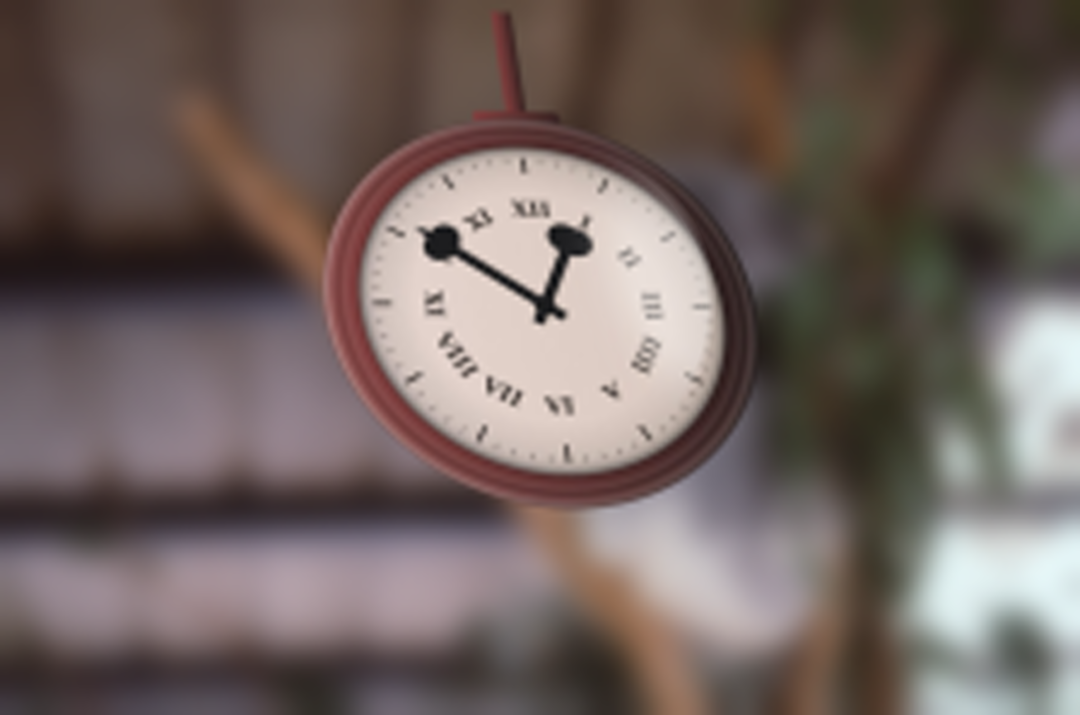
12:51
